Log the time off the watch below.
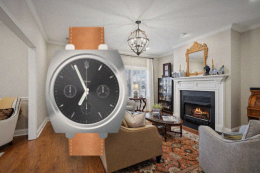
6:56
